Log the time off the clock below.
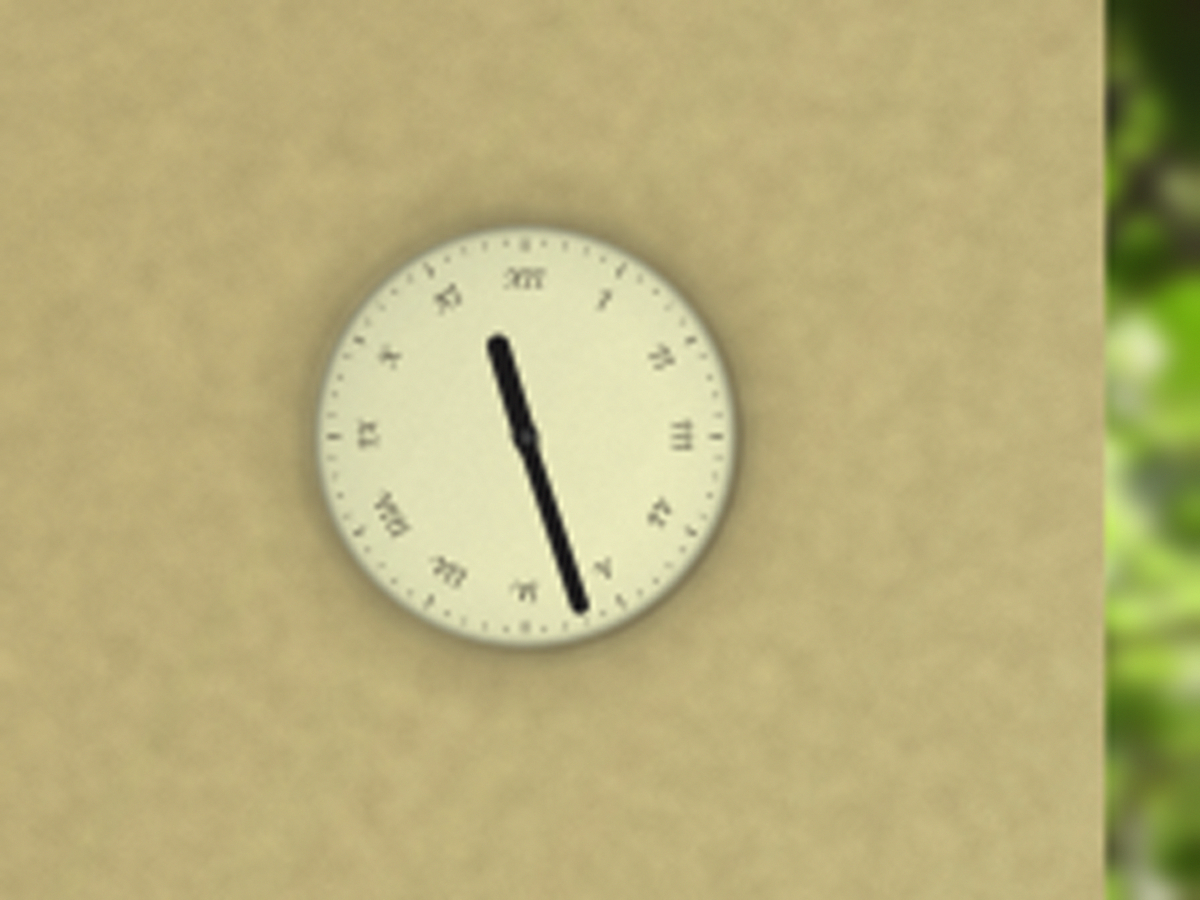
11:27
